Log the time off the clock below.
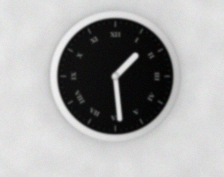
1:29
